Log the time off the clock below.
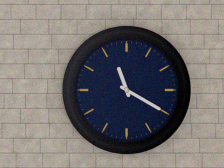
11:20
